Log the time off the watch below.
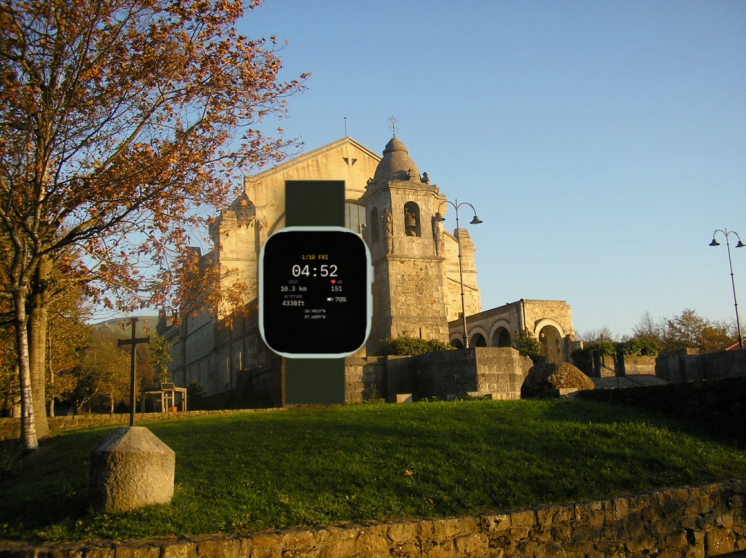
4:52
